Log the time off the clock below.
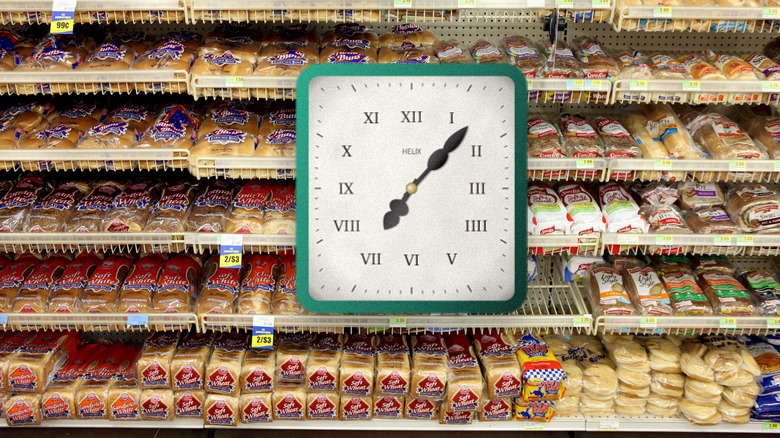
7:07
